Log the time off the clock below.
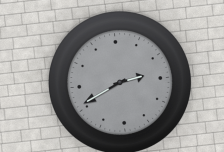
2:41
